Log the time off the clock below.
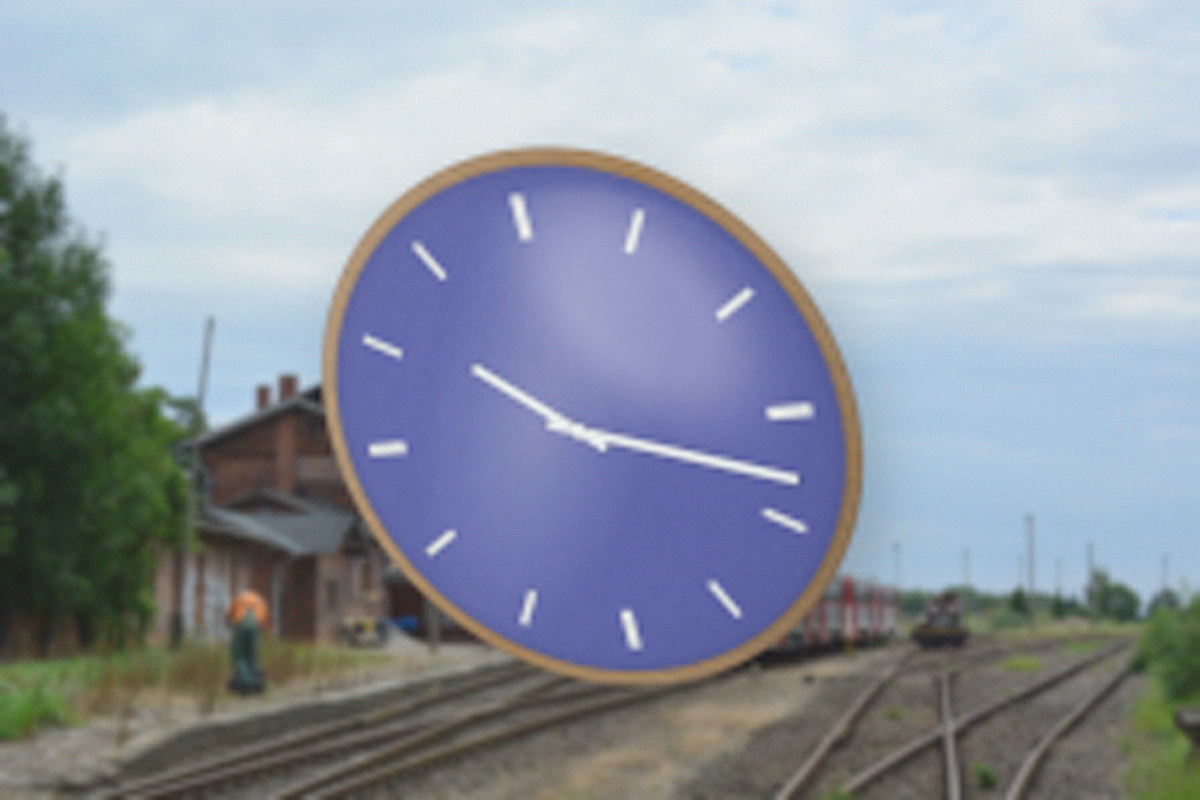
10:18
